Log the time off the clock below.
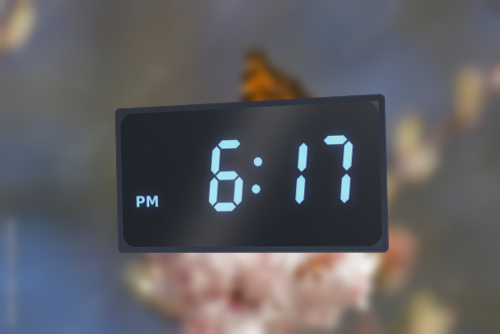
6:17
